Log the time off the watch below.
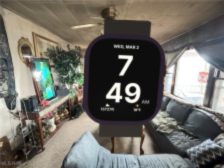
7:49
